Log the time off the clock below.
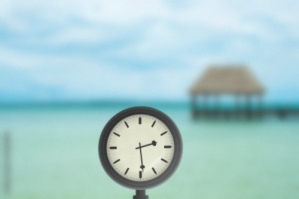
2:29
